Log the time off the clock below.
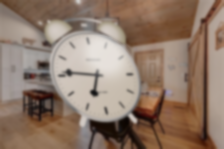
6:46
